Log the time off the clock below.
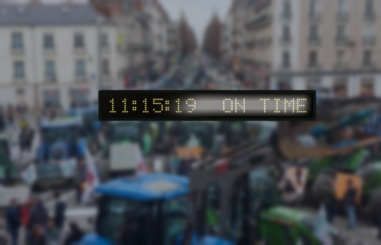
11:15:19
